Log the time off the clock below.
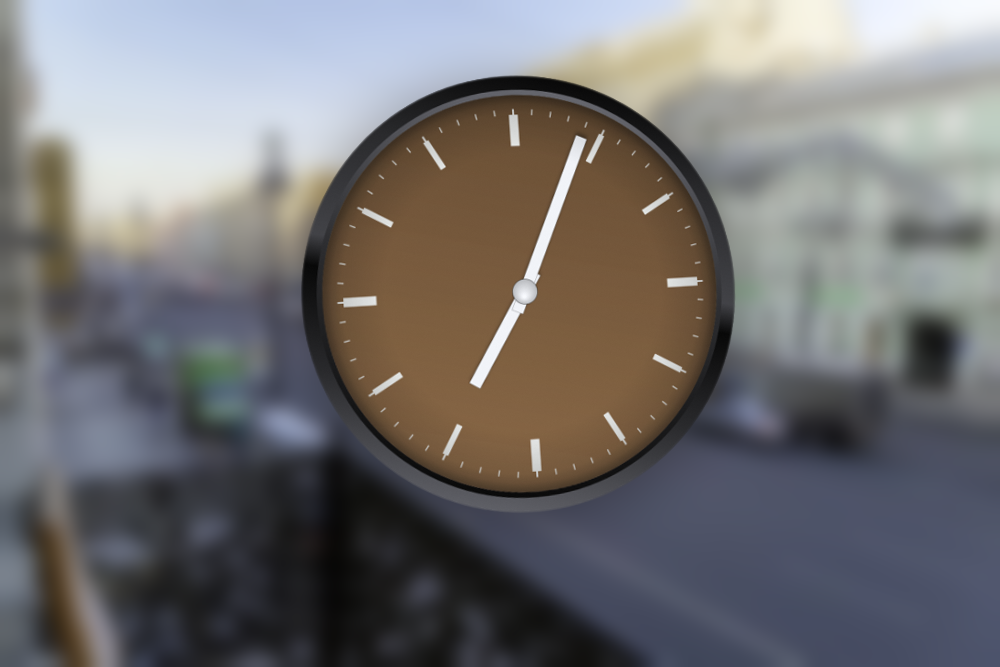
7:04
